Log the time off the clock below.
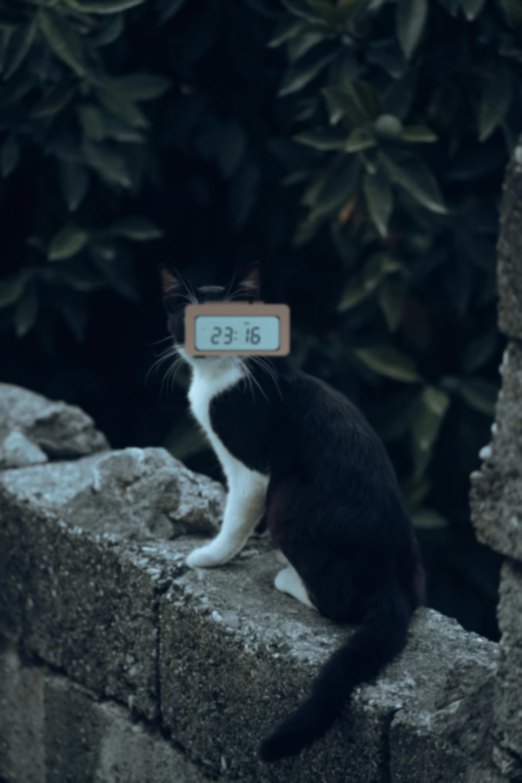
23:16
